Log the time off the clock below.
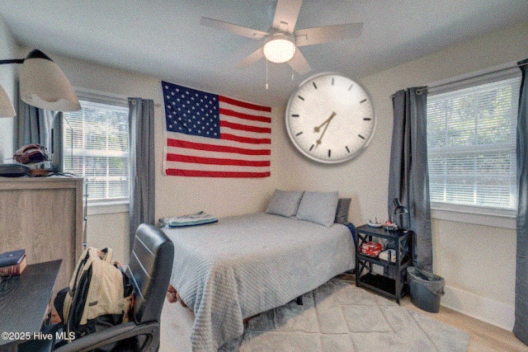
7:34
